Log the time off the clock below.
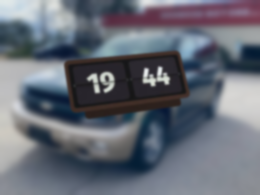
19:44
